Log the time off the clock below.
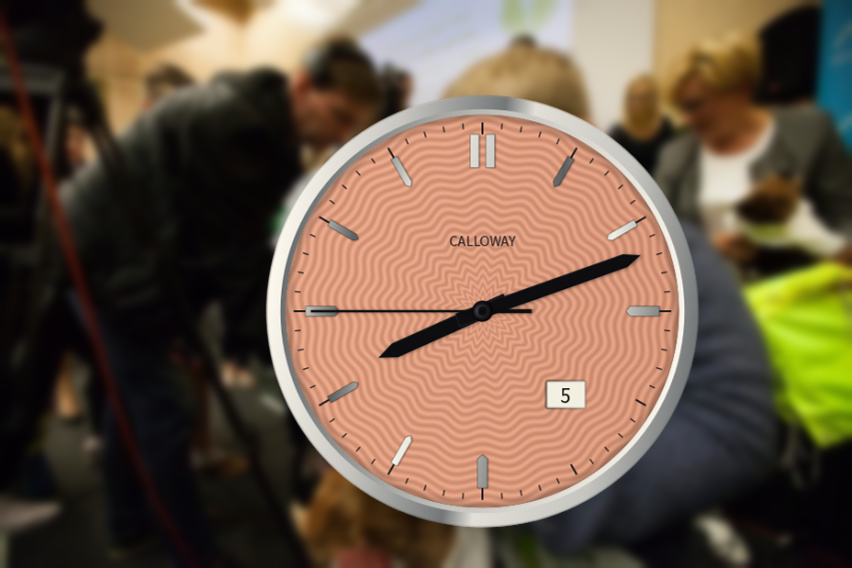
8:11:45
